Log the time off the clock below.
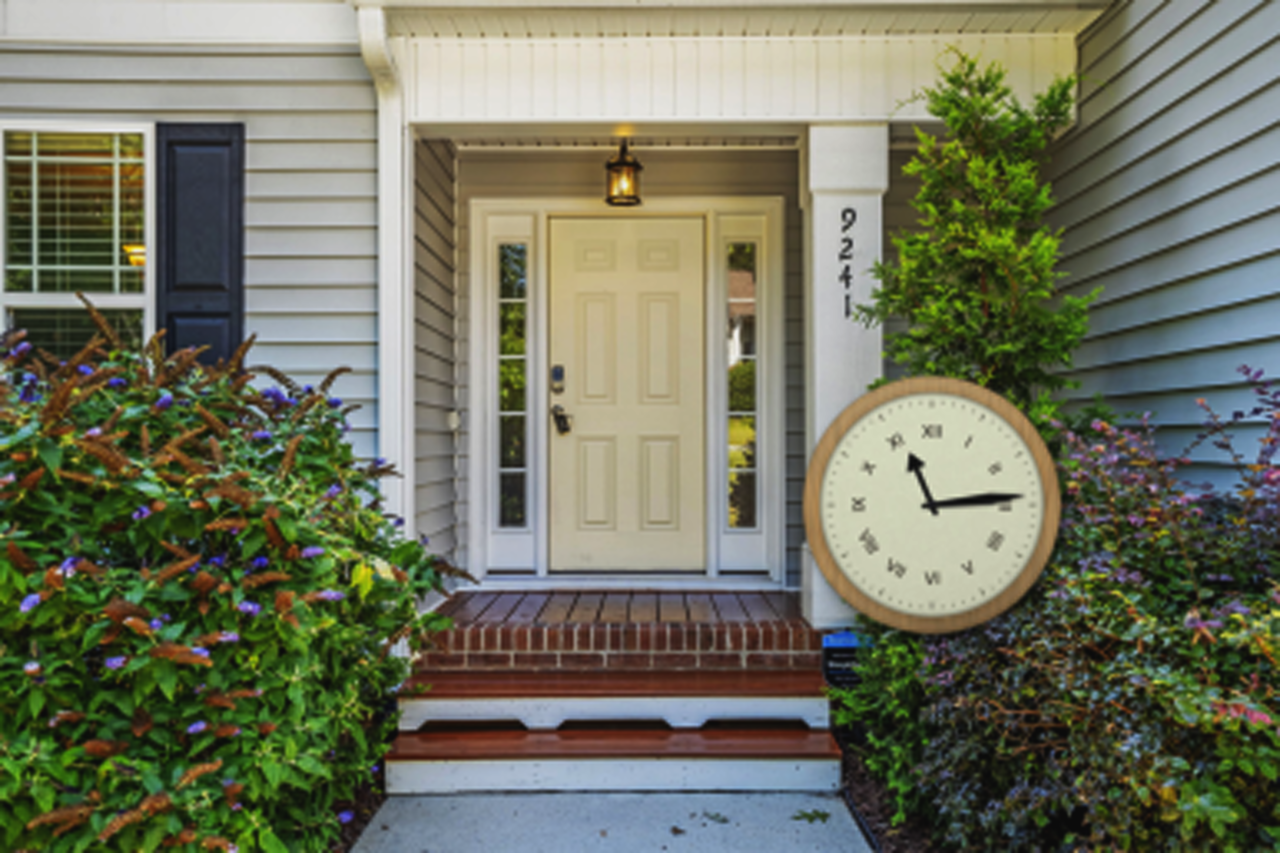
11:14
